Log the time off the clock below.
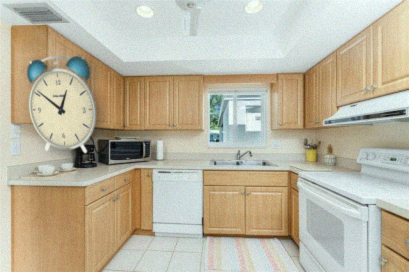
12:51
